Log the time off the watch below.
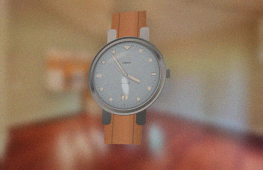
3:54
